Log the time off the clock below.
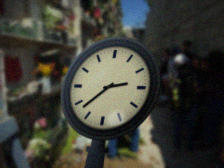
2:38
